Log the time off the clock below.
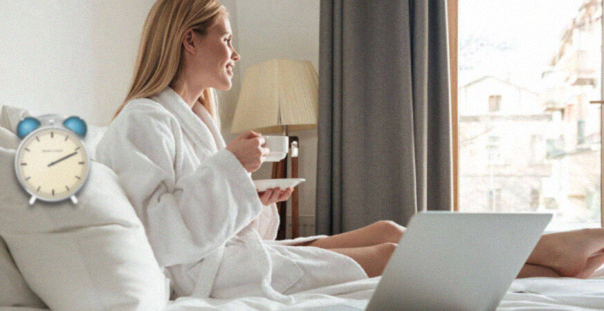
2:11
